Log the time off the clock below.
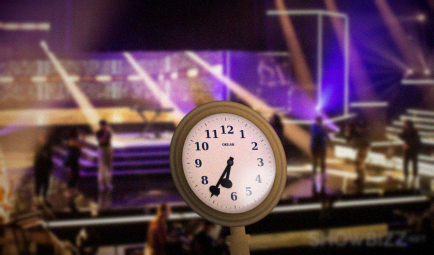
6:36
